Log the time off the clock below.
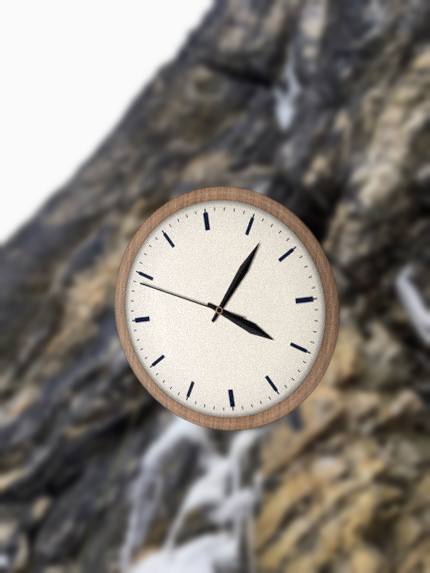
4:06:49
